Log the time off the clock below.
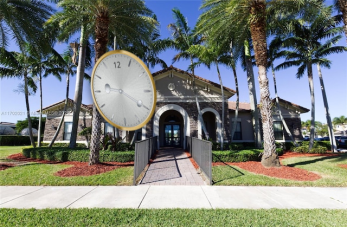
9:20
